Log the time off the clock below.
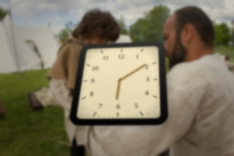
6:09
